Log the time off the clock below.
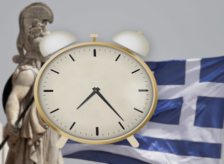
7:24
